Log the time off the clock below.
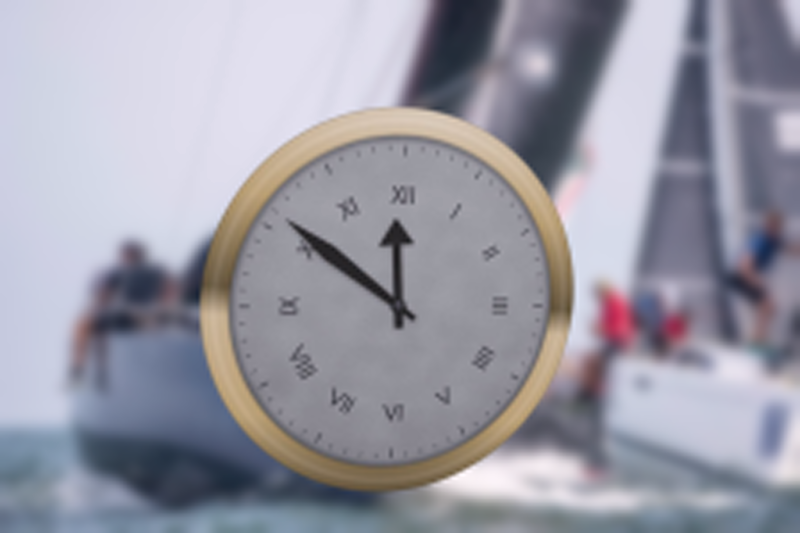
11:51
